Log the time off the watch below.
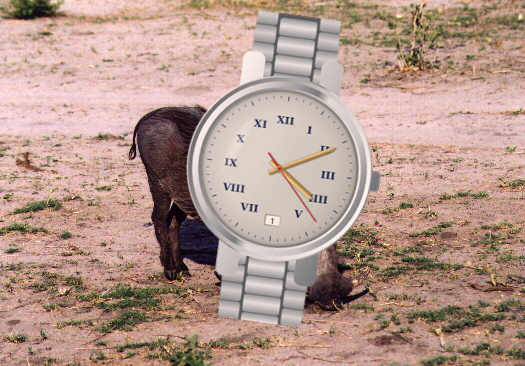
4:10:23
